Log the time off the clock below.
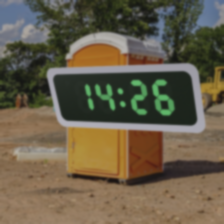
14:26
